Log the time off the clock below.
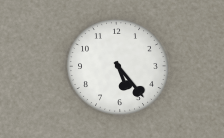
5:24
